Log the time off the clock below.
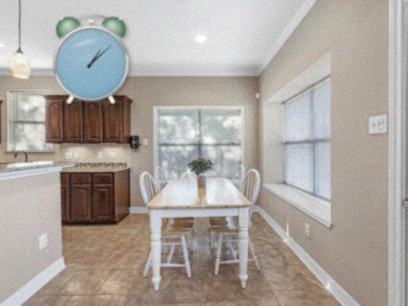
1:08
